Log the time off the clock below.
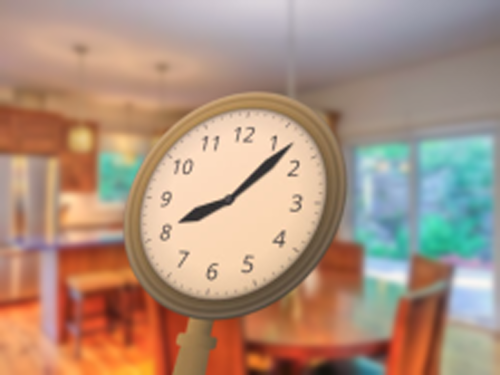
8:07
